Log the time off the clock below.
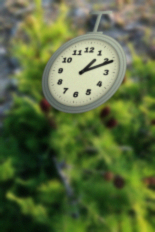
1:11
